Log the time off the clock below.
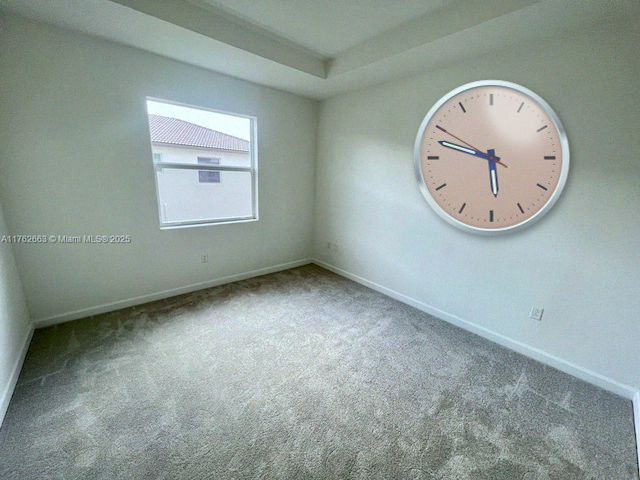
5:47:50
